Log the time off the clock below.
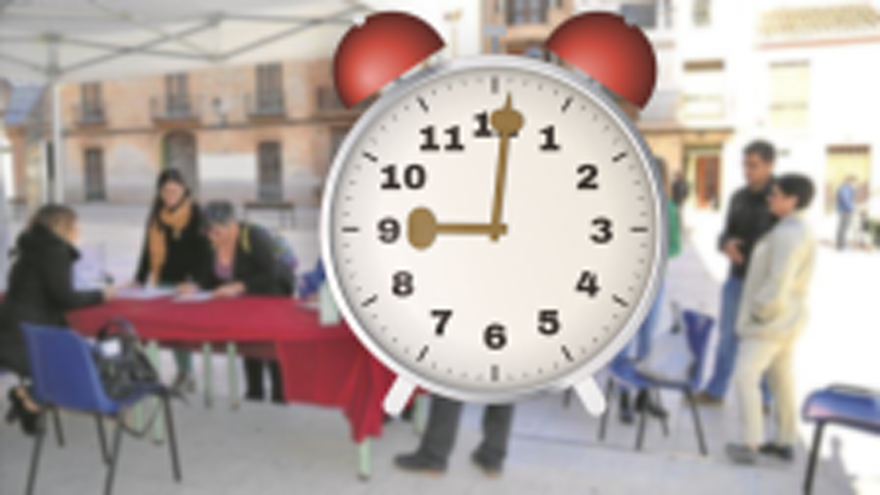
9:01
